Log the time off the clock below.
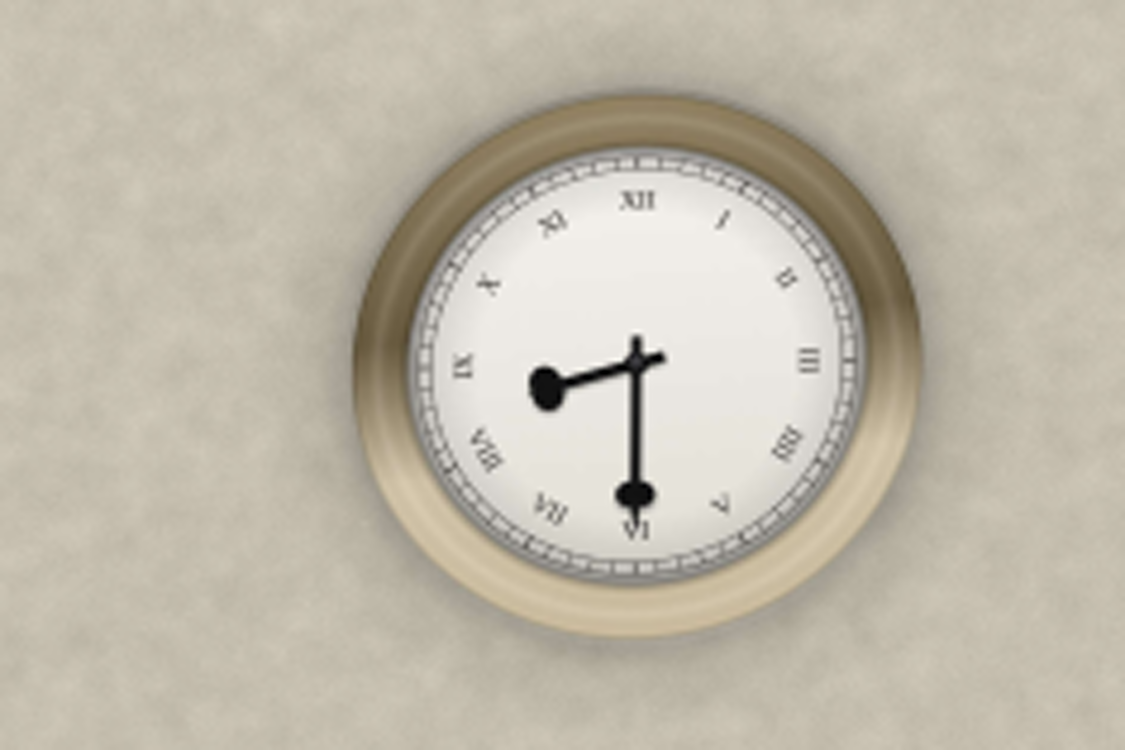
8:30
